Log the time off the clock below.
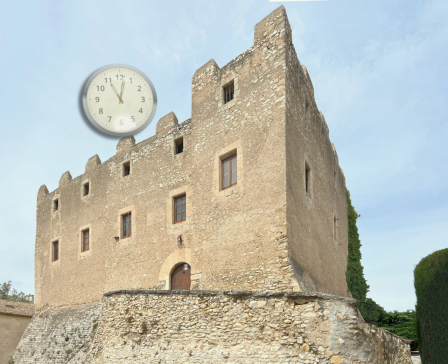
11:02
